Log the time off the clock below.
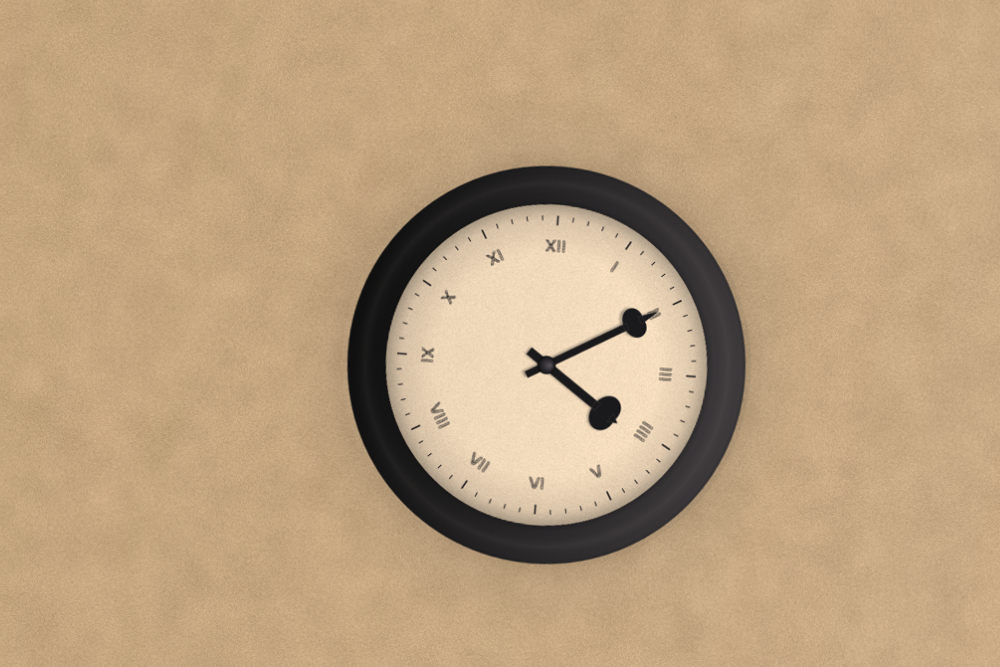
4:10
